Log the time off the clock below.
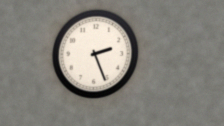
2:26
